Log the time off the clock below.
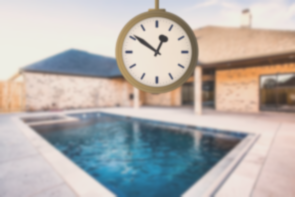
12:51
